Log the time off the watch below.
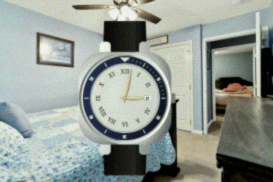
3:02
